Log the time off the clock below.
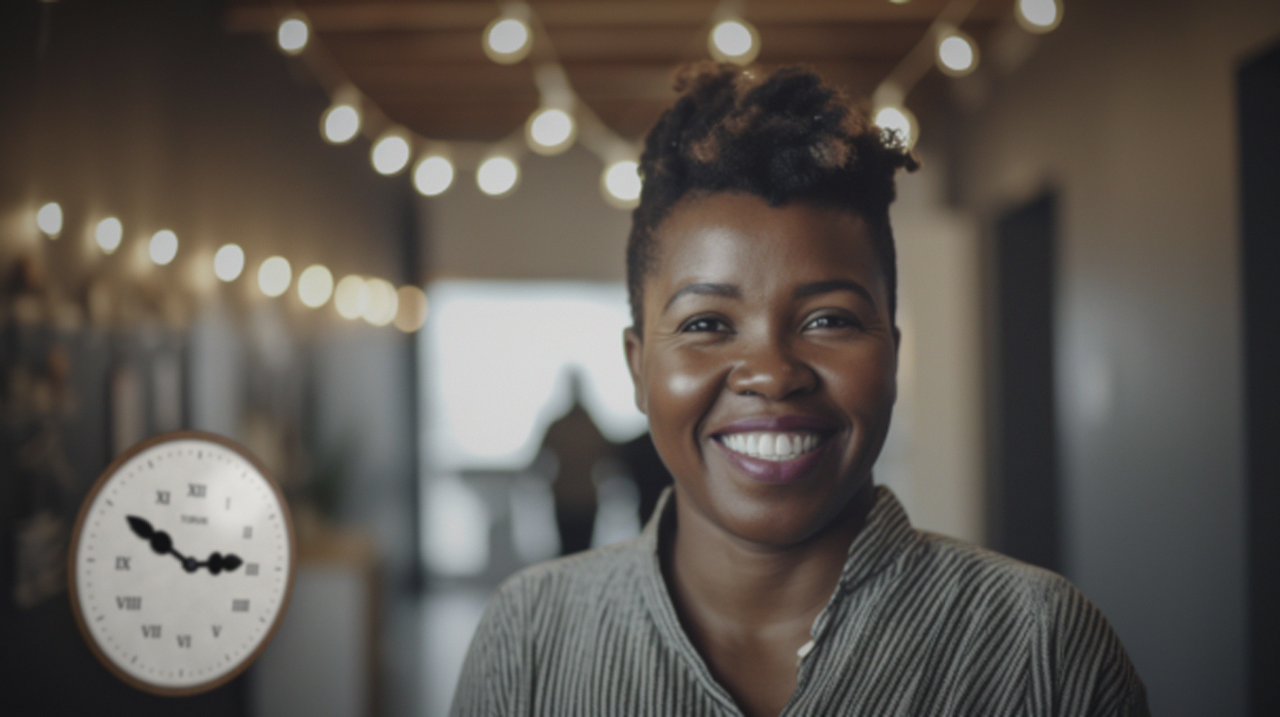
2:50
